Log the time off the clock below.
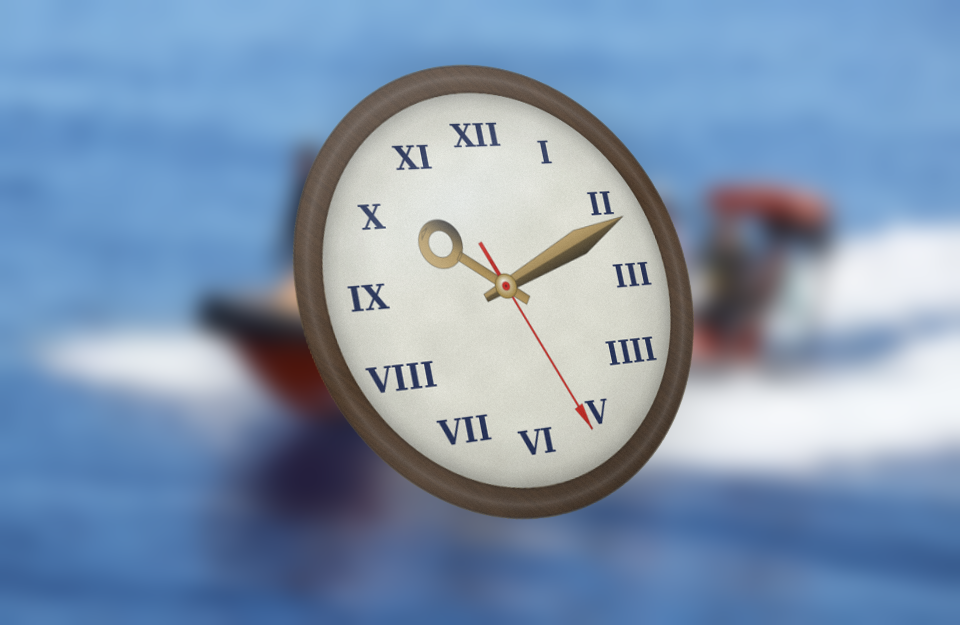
10:11:26
